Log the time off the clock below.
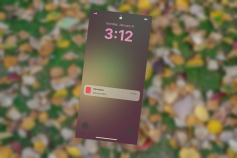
3:12
